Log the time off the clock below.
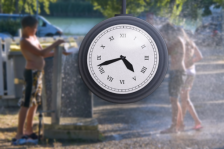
4:42
